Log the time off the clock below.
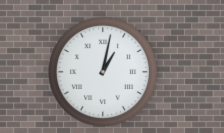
1:02
